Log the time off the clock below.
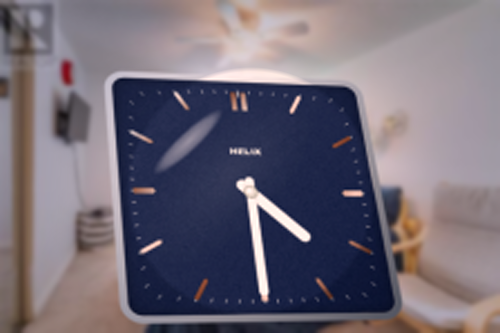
4:30
